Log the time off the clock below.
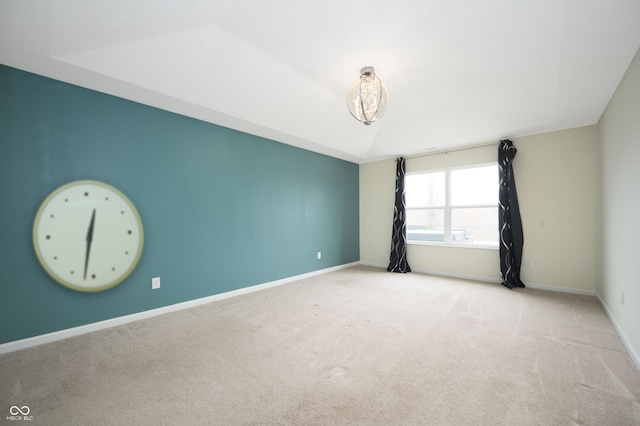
12:32
